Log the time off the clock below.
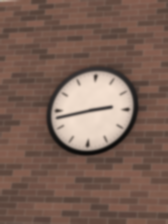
2:43
